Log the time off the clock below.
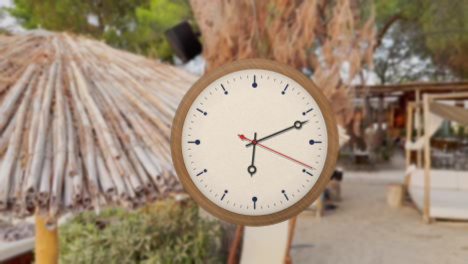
6:11:19
